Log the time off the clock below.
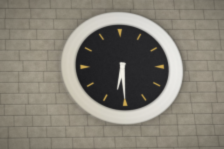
6:30
